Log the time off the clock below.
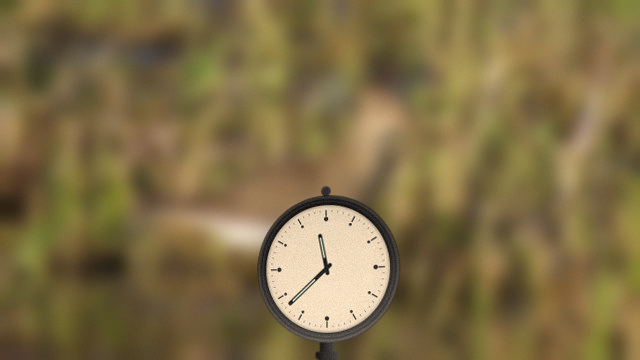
11:38
